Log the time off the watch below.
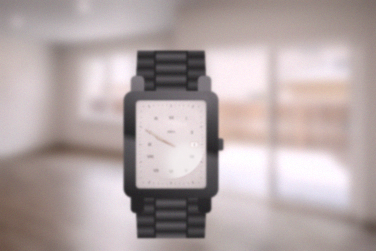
9:50
